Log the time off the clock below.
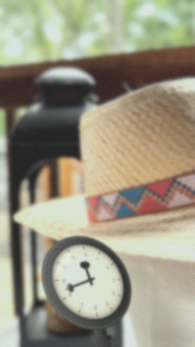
11:42
